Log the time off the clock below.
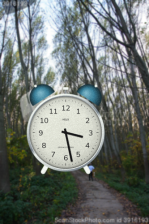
3:28
